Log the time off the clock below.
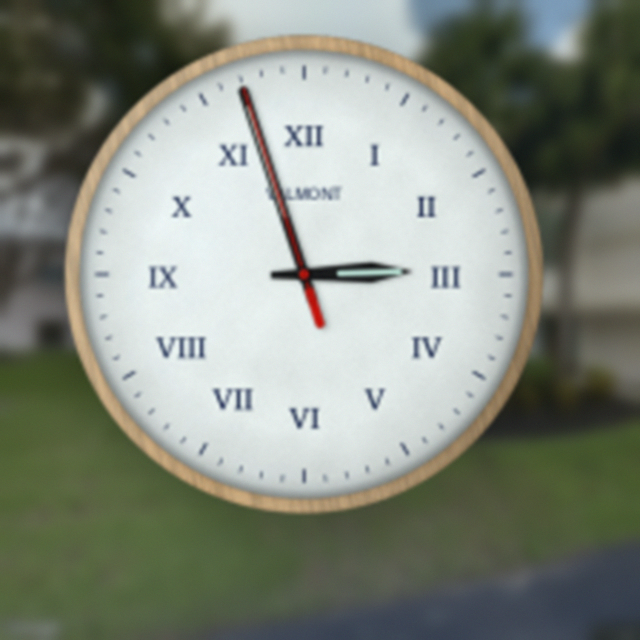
2:56:57
